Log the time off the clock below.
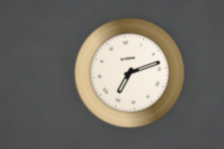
7:13
